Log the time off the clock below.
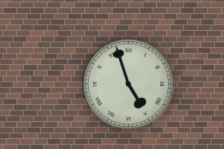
4:57
